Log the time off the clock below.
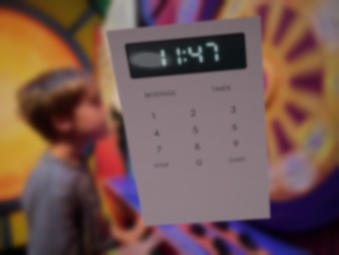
11:47
